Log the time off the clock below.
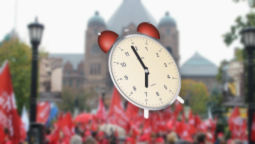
6:59
